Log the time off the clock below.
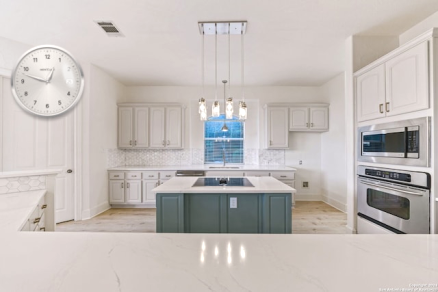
12:48
